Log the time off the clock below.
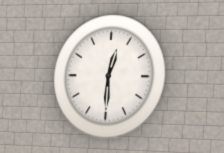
12:30
